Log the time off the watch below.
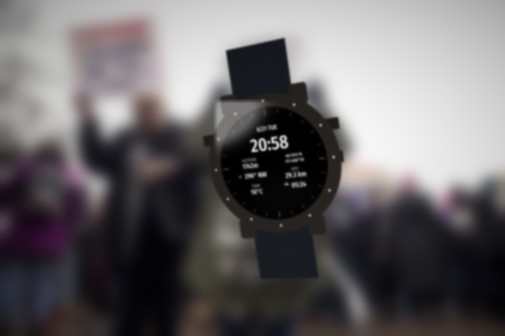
20:58
